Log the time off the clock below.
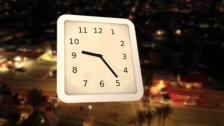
9:24
